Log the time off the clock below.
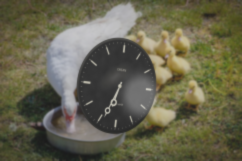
6:34
